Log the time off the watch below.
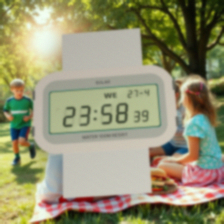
23:58:39
